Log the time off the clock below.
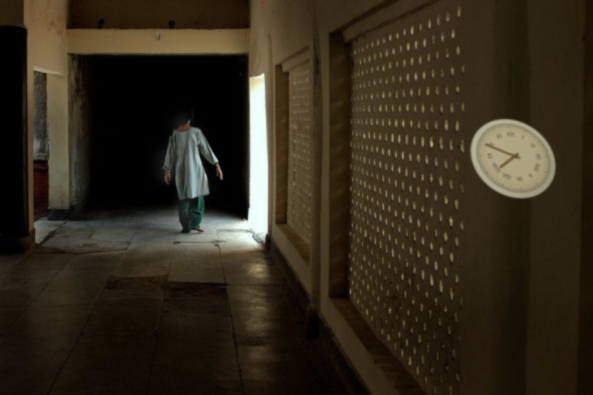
7:49
